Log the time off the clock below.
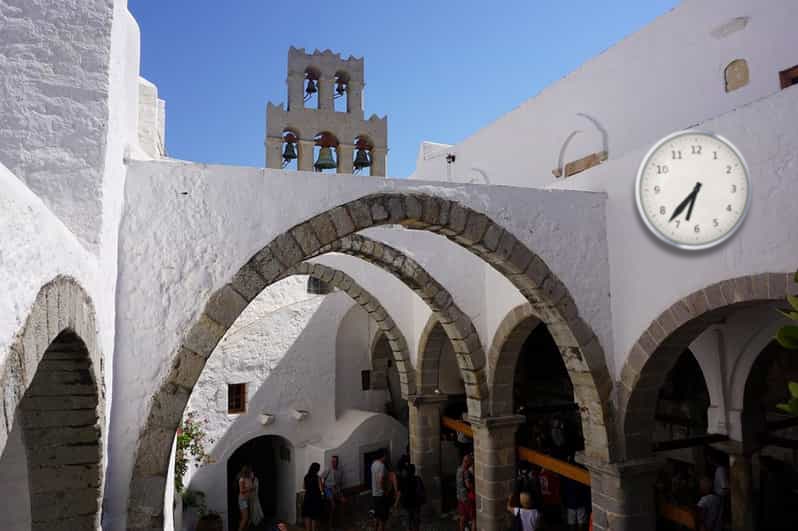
6:37
